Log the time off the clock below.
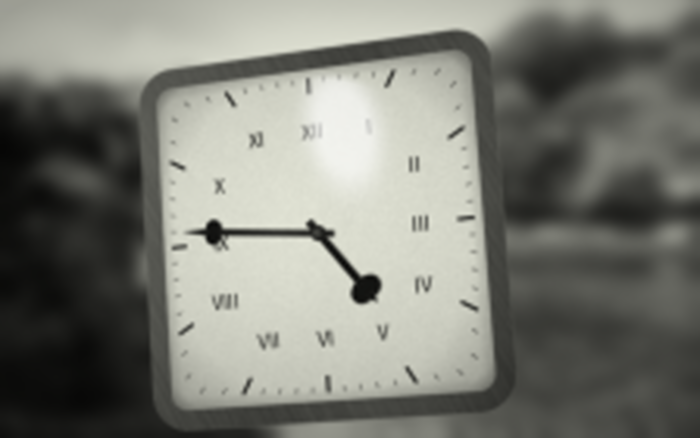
4:46
